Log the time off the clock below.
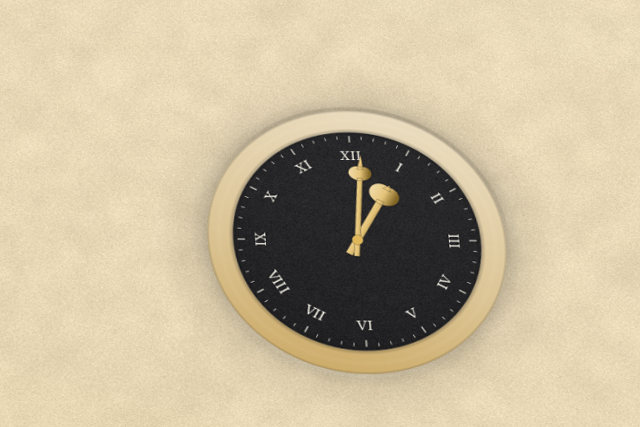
1:01
